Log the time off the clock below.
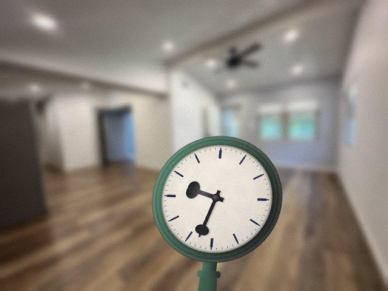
9:33
